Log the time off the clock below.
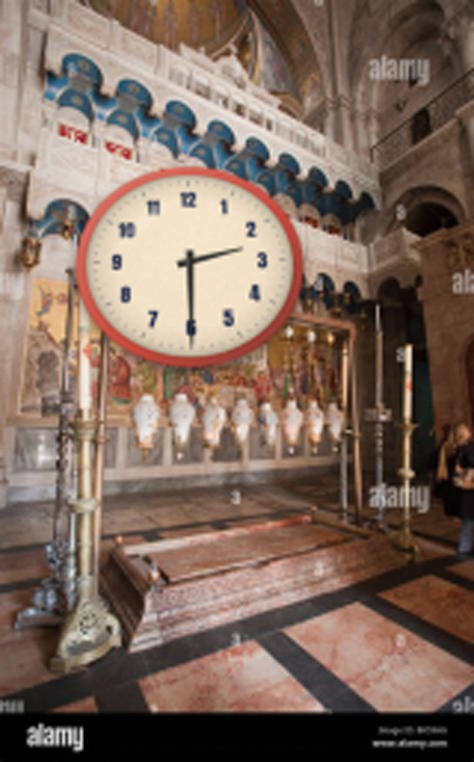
2:30
